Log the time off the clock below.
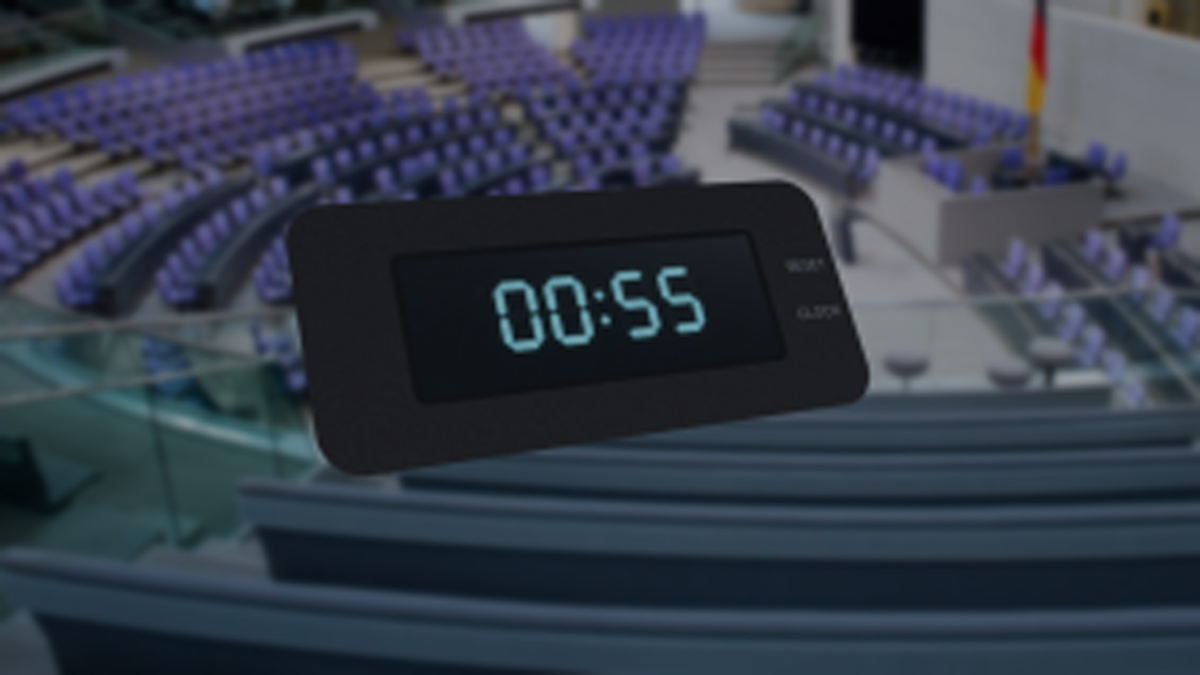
0:55
